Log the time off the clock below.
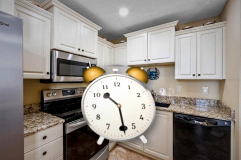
10:29
